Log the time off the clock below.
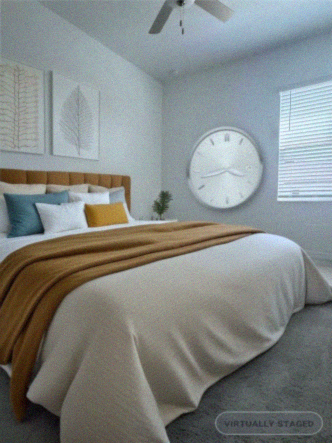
3:43
